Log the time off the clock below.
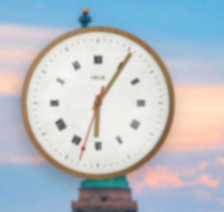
6:05:33
